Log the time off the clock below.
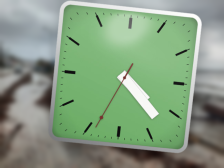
4:22:34
